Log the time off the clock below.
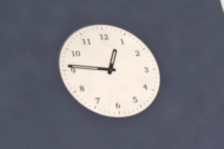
12:46
